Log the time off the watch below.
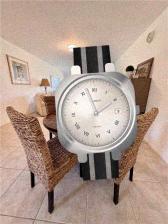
1:57
